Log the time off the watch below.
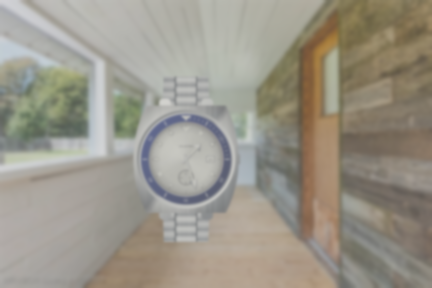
1:27
